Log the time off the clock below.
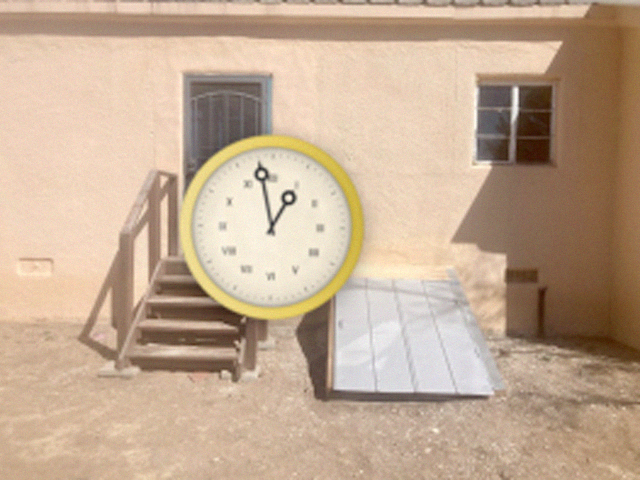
12:58
